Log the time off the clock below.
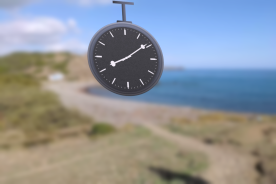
8:09
